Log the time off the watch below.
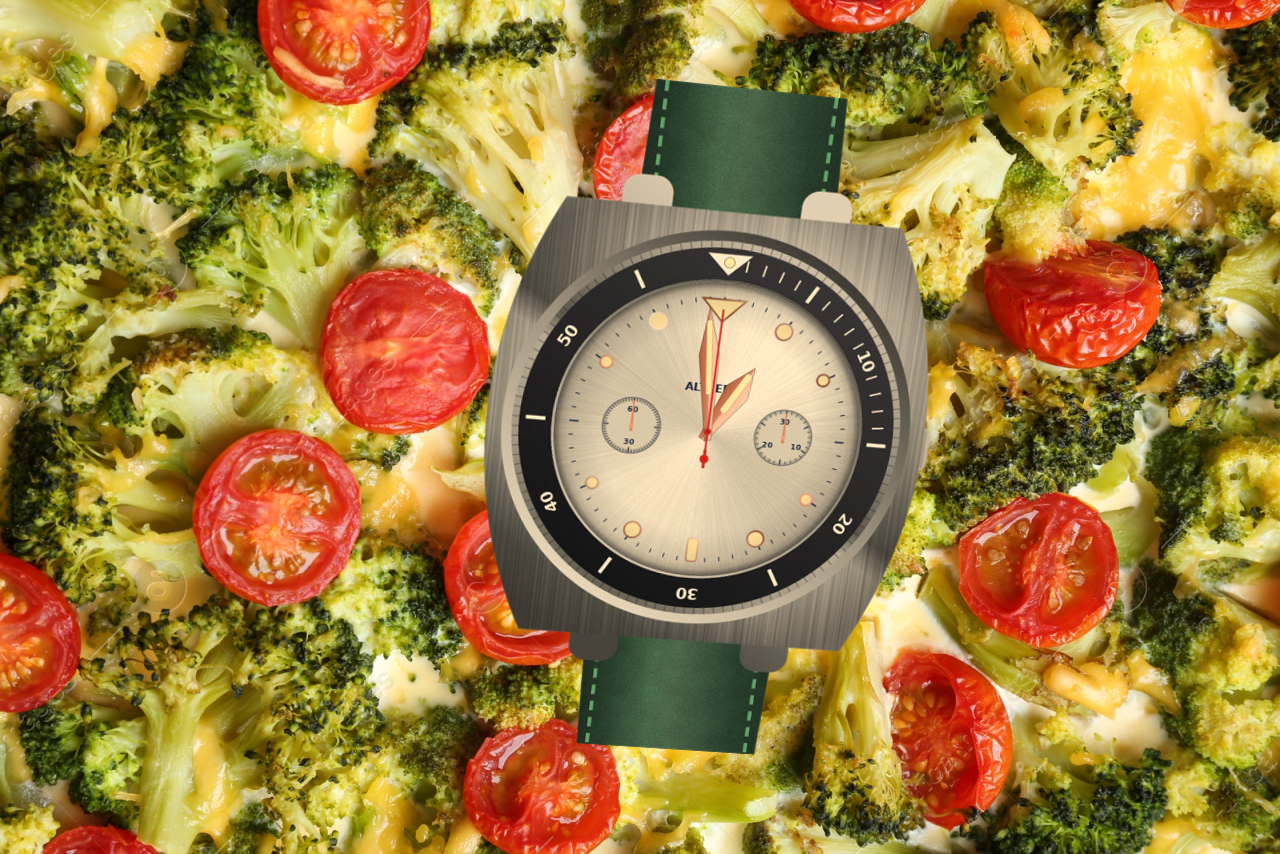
12:59
